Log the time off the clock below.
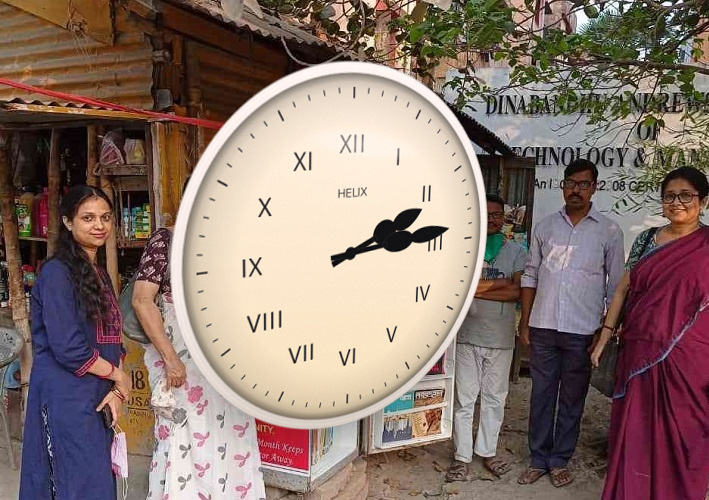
2:14
